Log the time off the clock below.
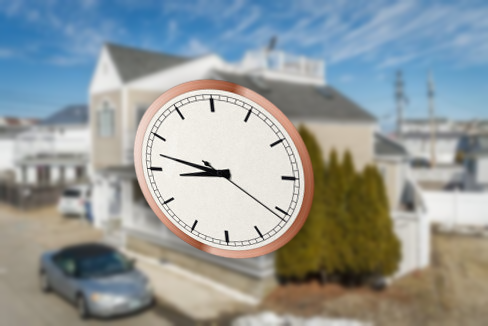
8:47:21
